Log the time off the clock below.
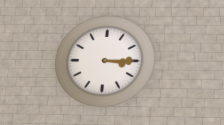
3:15
